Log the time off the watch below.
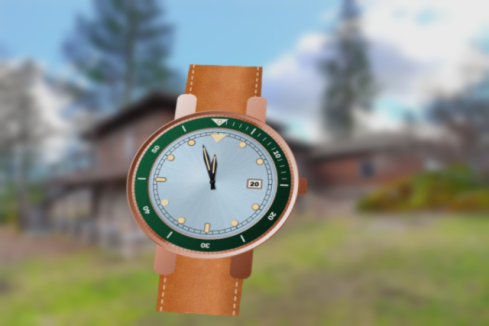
11:57
